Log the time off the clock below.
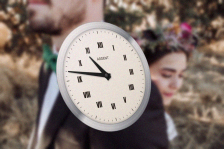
10:47
